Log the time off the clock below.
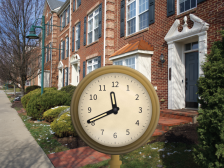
11:41
